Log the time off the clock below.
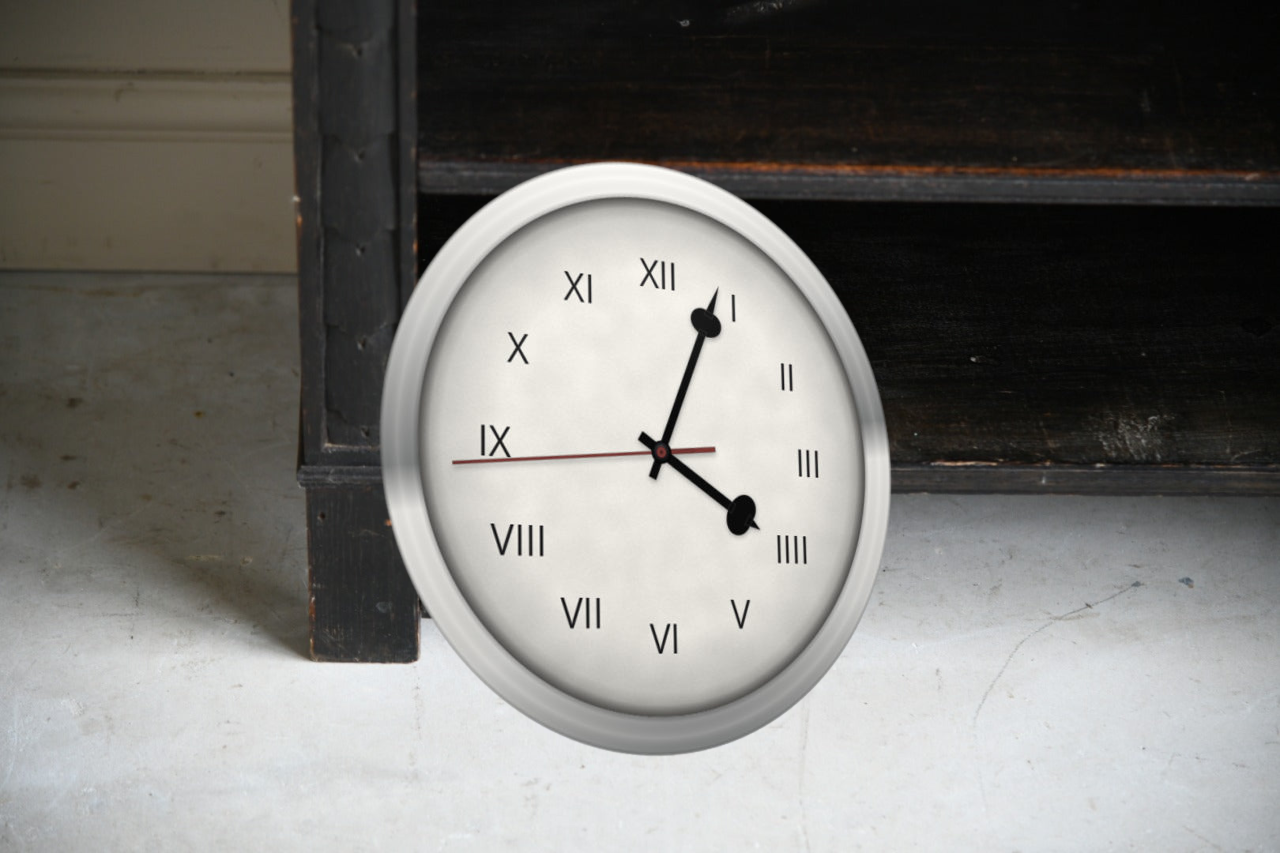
4:03:44
